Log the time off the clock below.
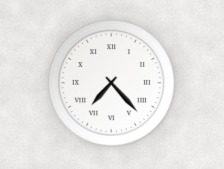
7:23
